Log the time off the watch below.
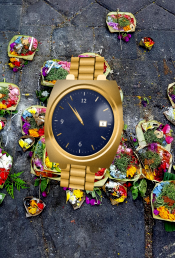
10:53
